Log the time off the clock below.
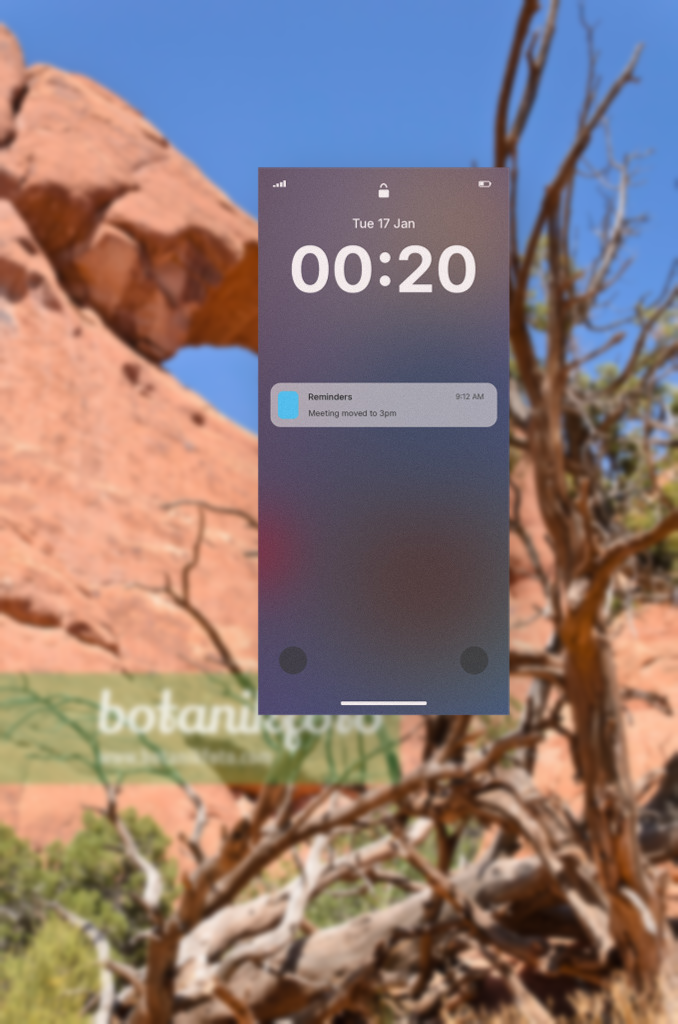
0:20
